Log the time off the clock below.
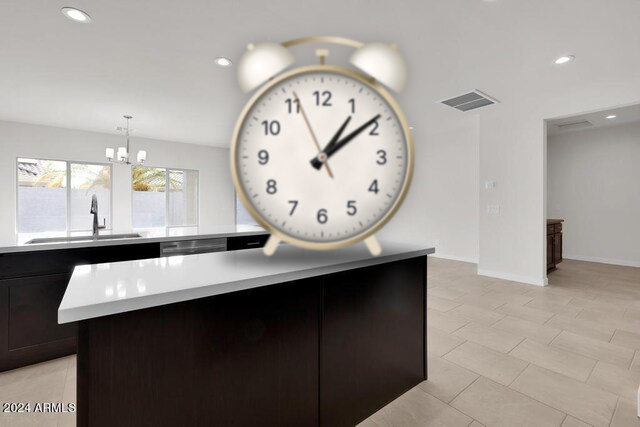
1:08:56
